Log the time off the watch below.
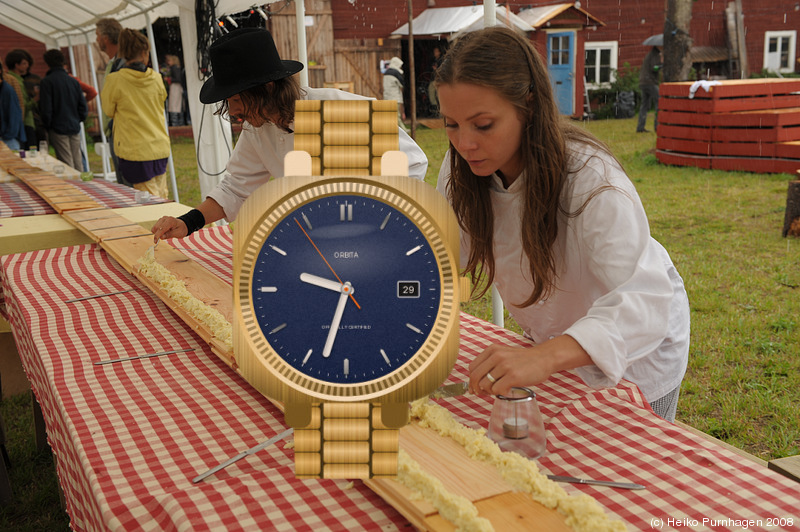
9:32:54
